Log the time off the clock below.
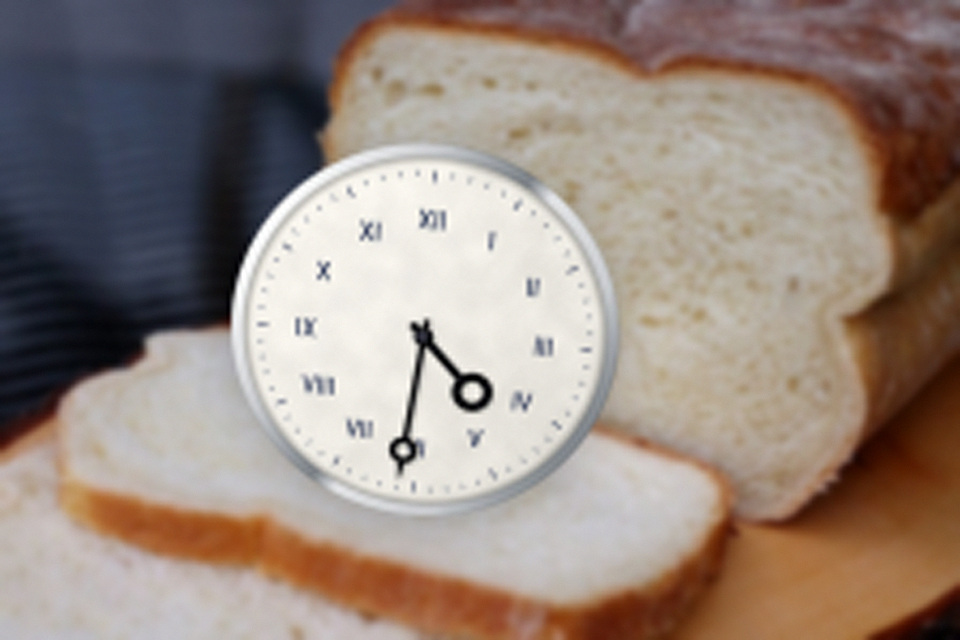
4:31
